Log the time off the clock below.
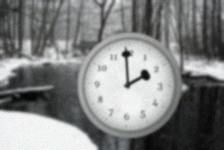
1:59
